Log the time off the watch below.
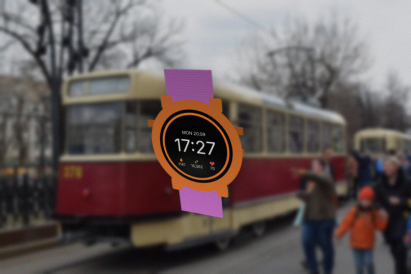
17:27
